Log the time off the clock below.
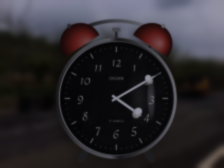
4:10
